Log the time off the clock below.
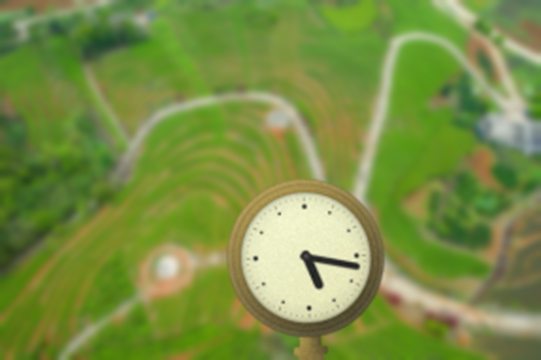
5:17
